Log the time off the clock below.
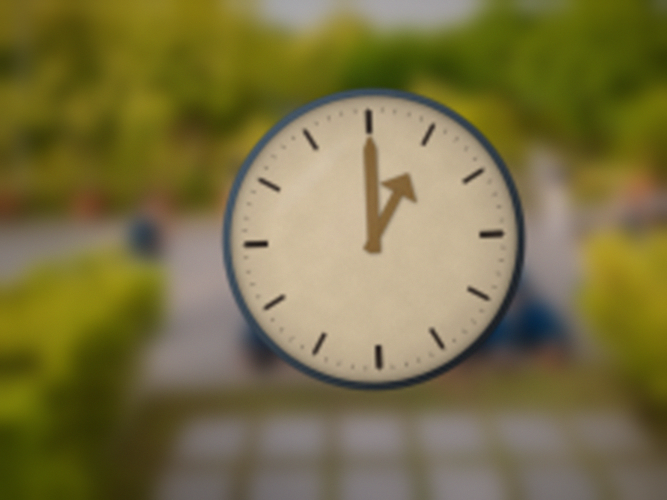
1:00
